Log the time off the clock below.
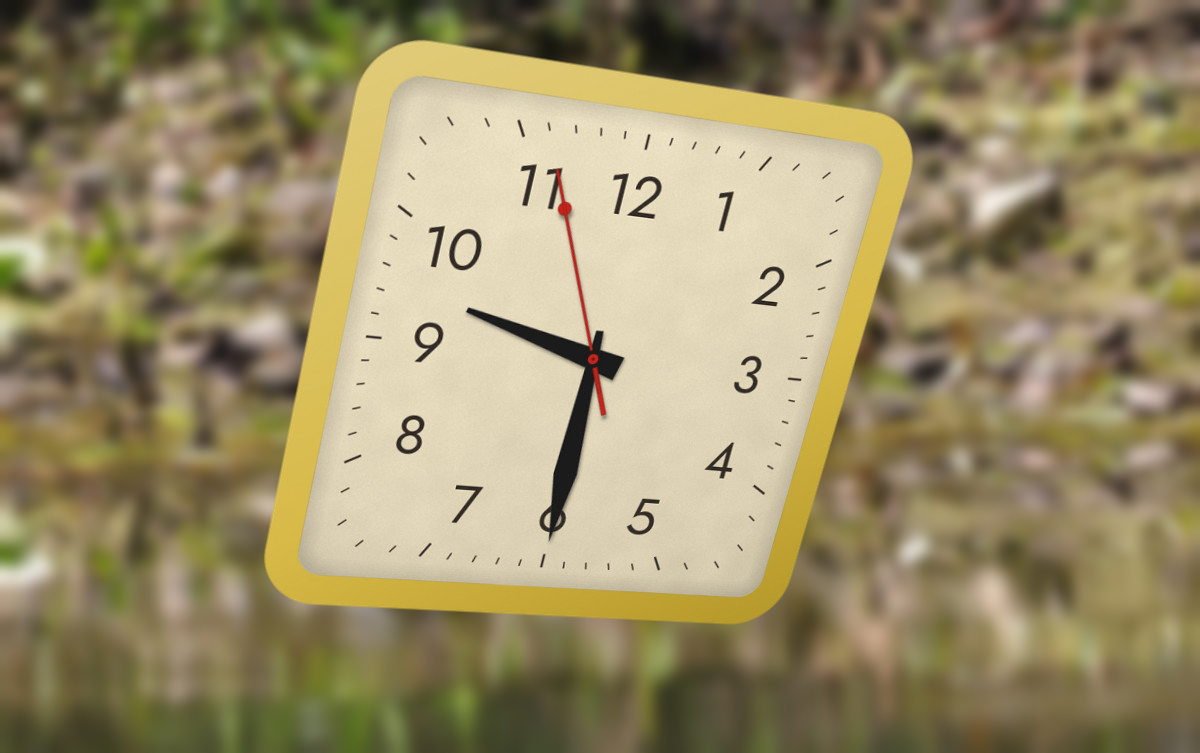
9:29:56
